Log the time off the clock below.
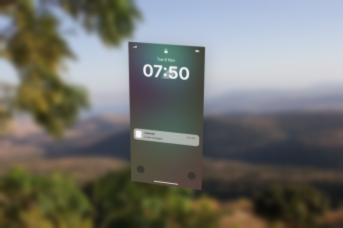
7:50
